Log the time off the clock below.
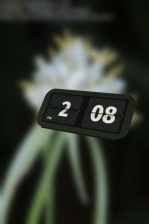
2:08
